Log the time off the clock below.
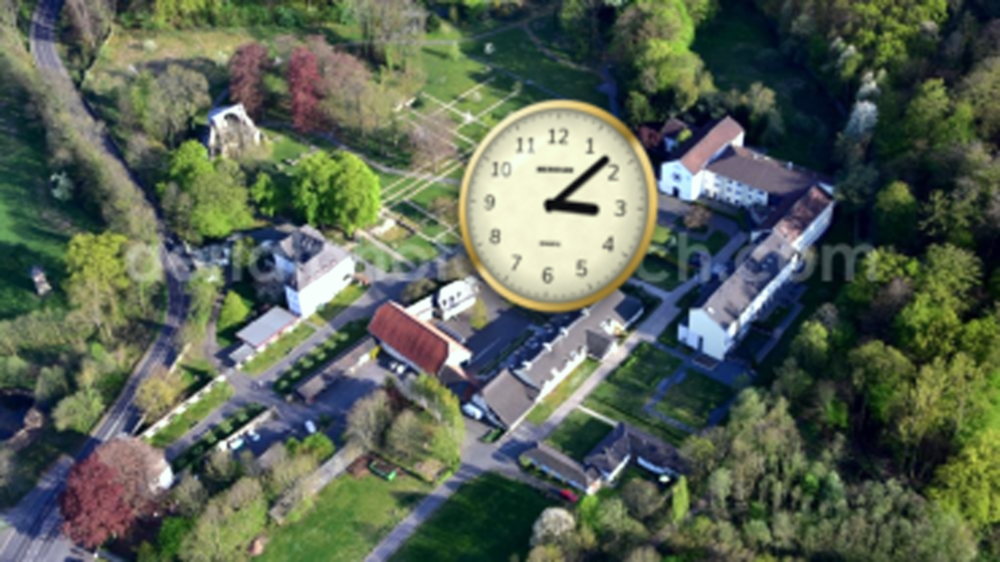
3:08
